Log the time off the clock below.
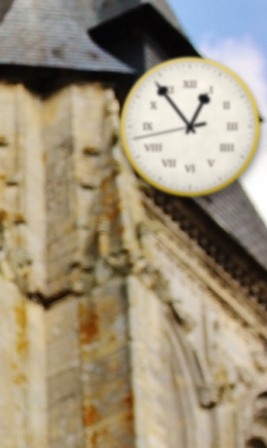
12:53:43
